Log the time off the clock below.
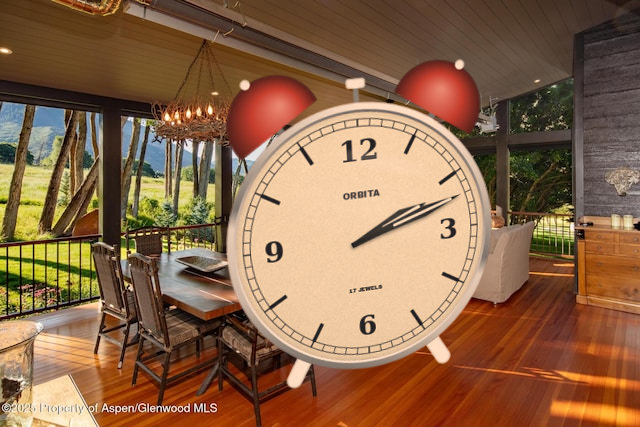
2:12
